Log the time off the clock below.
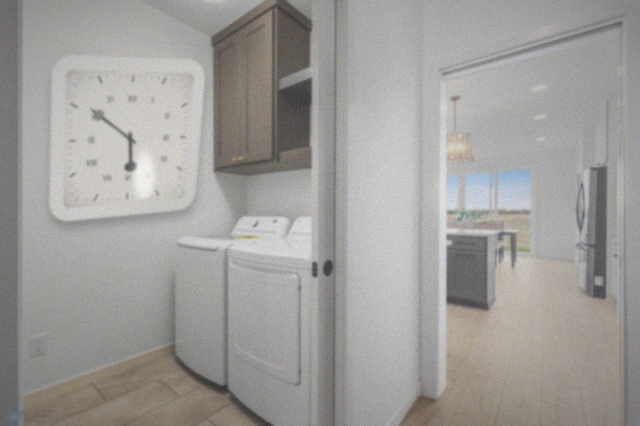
5:51
